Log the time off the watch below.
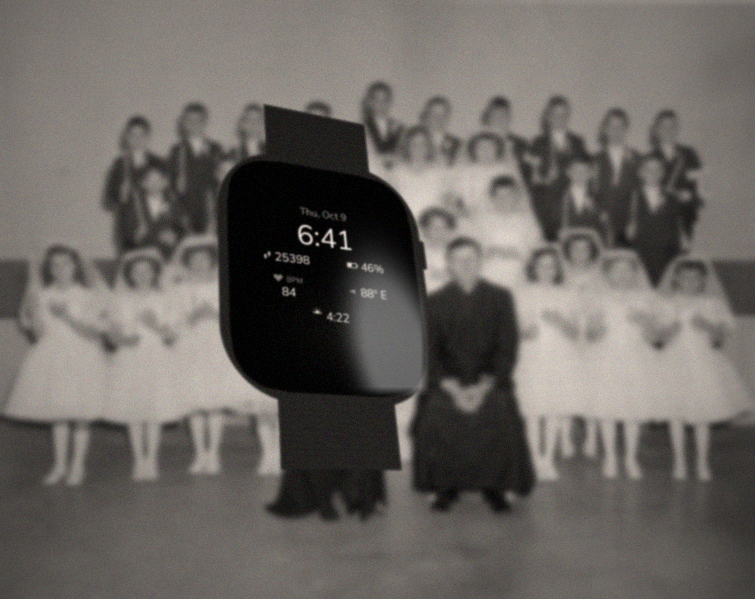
6:41
